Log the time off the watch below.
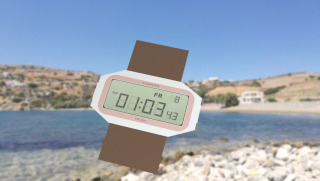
1:03:43
